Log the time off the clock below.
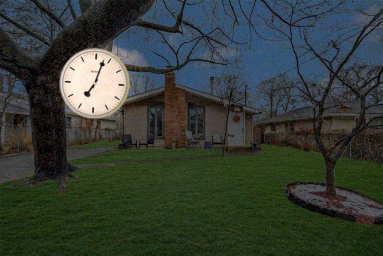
7:03
